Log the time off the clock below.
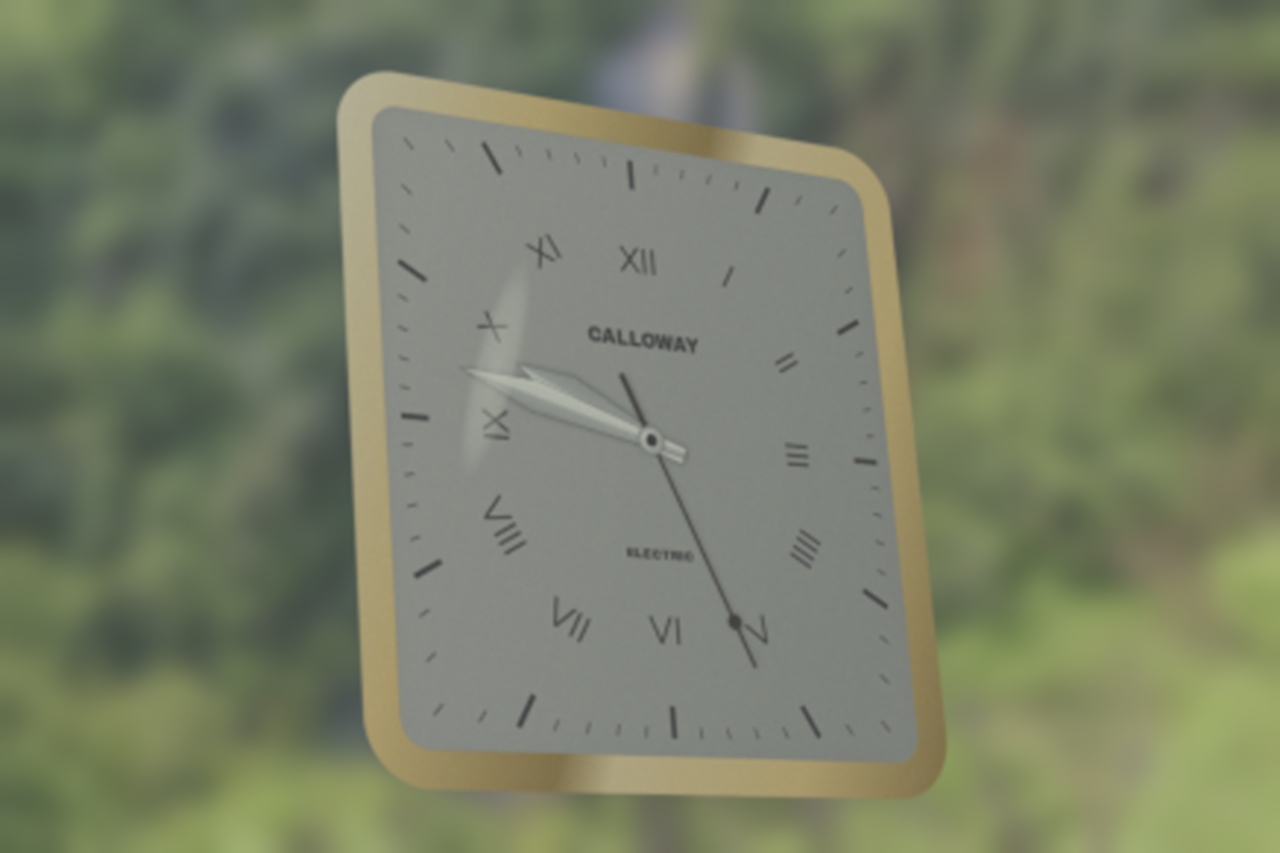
9:47:26
